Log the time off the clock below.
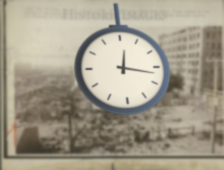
12:17
